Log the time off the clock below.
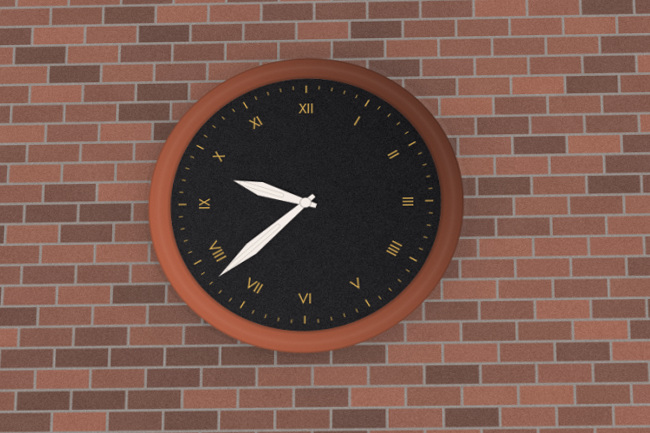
9:38
